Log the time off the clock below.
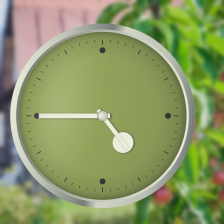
4:45
